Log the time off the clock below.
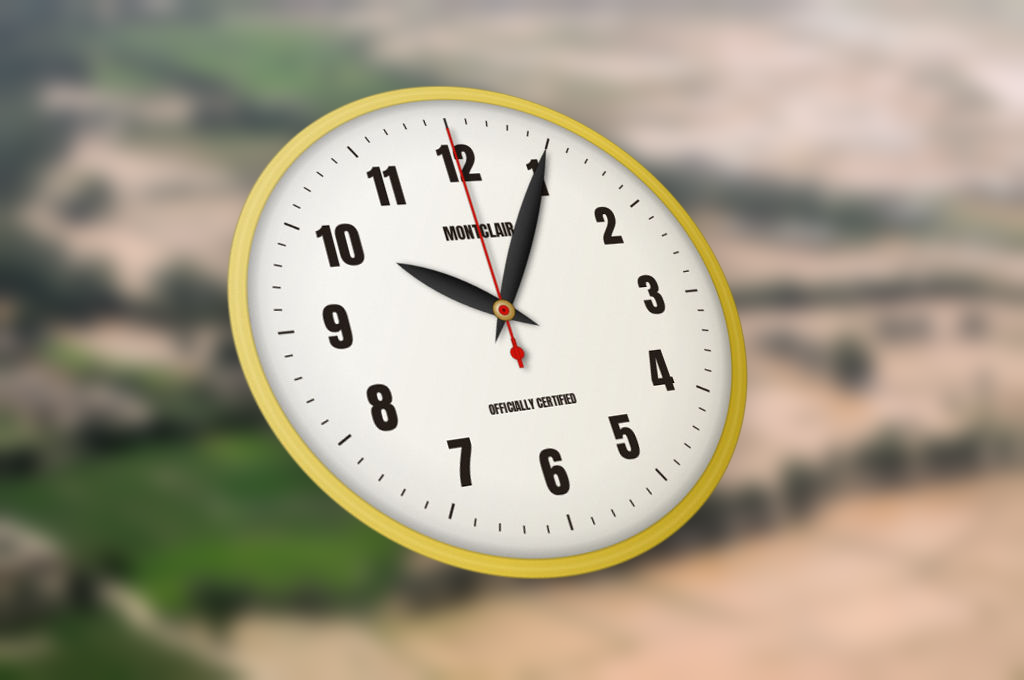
10:05:00
